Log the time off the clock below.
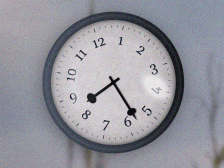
8:28
